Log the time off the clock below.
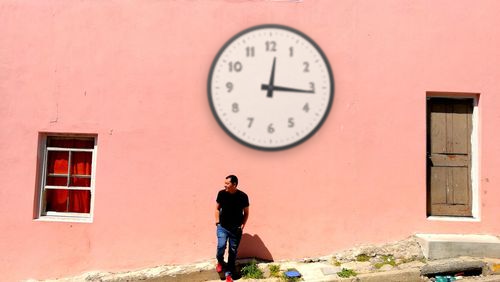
12:16
